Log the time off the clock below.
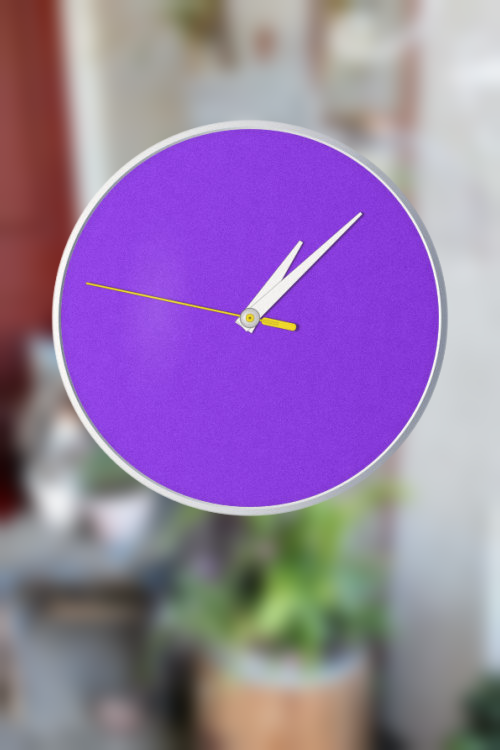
1:07:47
